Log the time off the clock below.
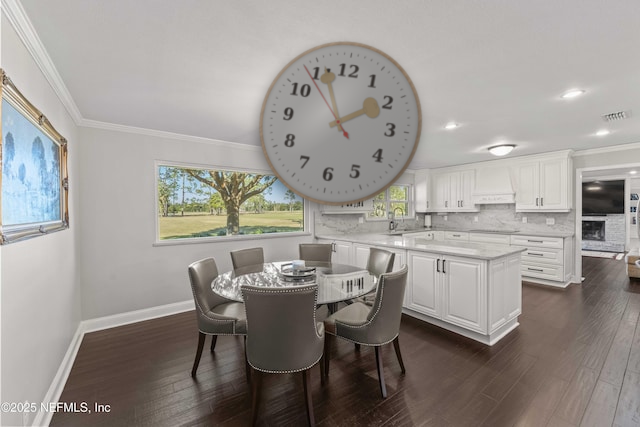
1:55:53
